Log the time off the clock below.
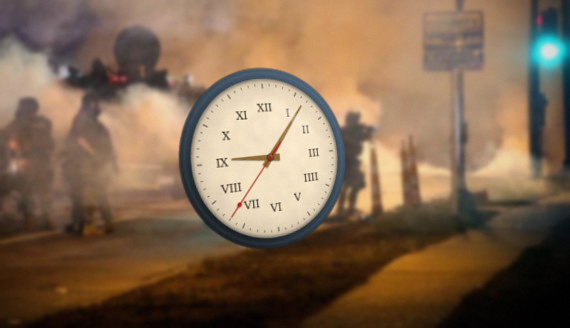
9:06:37
